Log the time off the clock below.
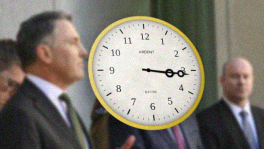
3:16
